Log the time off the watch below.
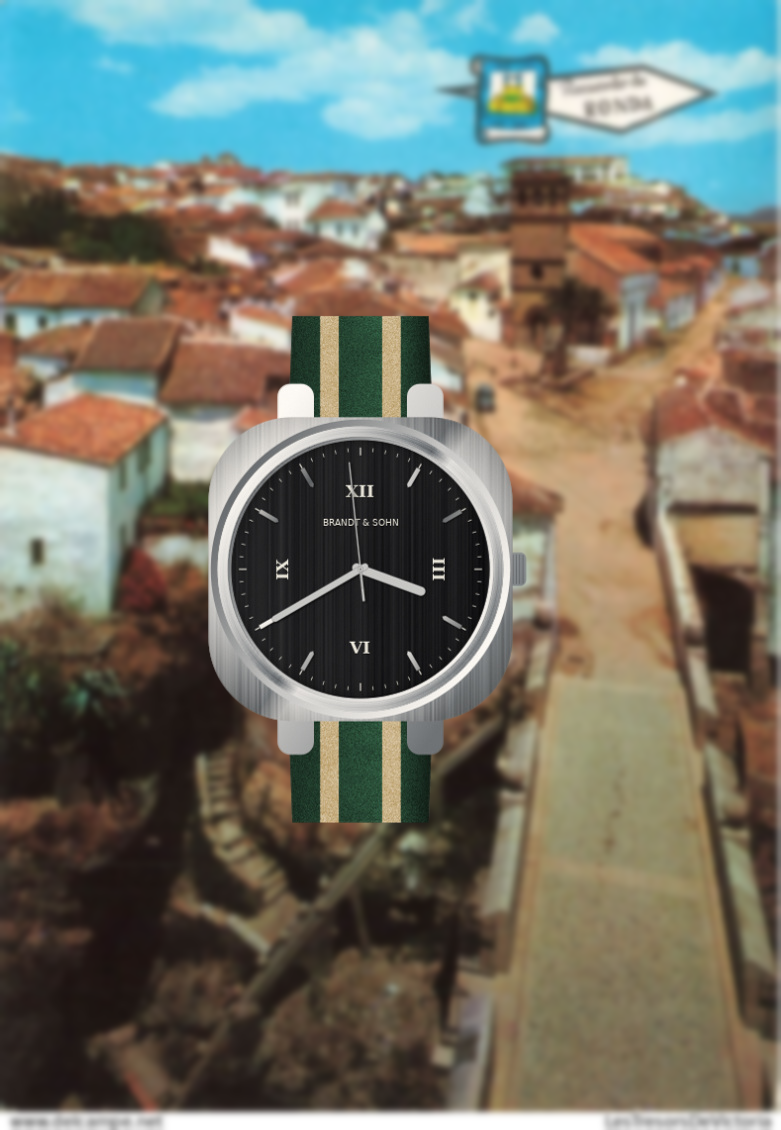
3:39:59
